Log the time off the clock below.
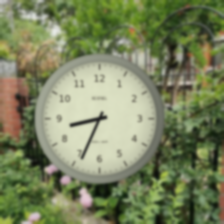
8:34
